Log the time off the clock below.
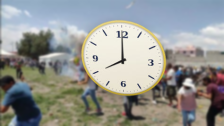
8:00
